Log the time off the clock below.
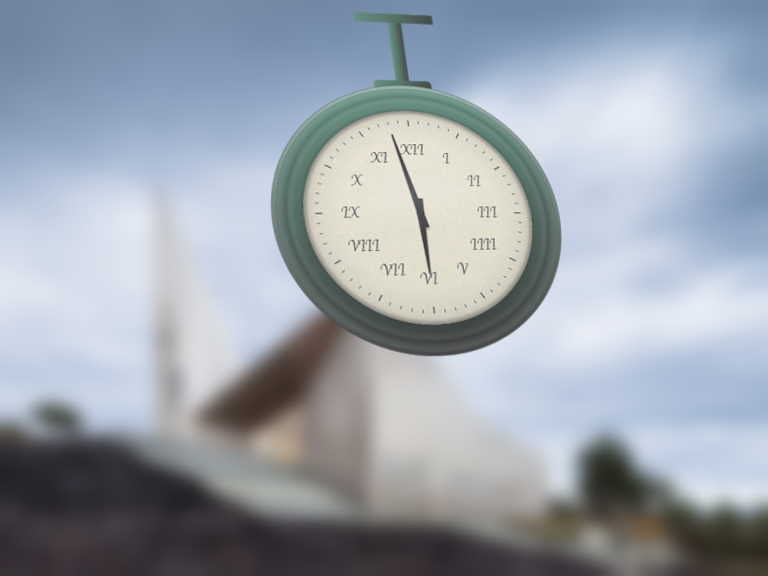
5:58
